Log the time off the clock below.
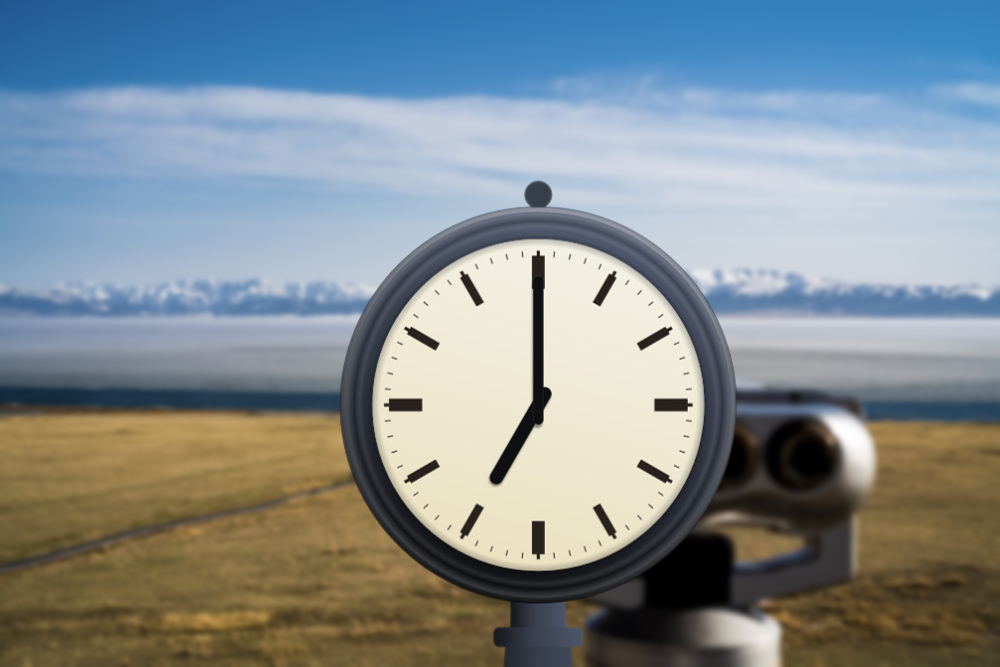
7:00
